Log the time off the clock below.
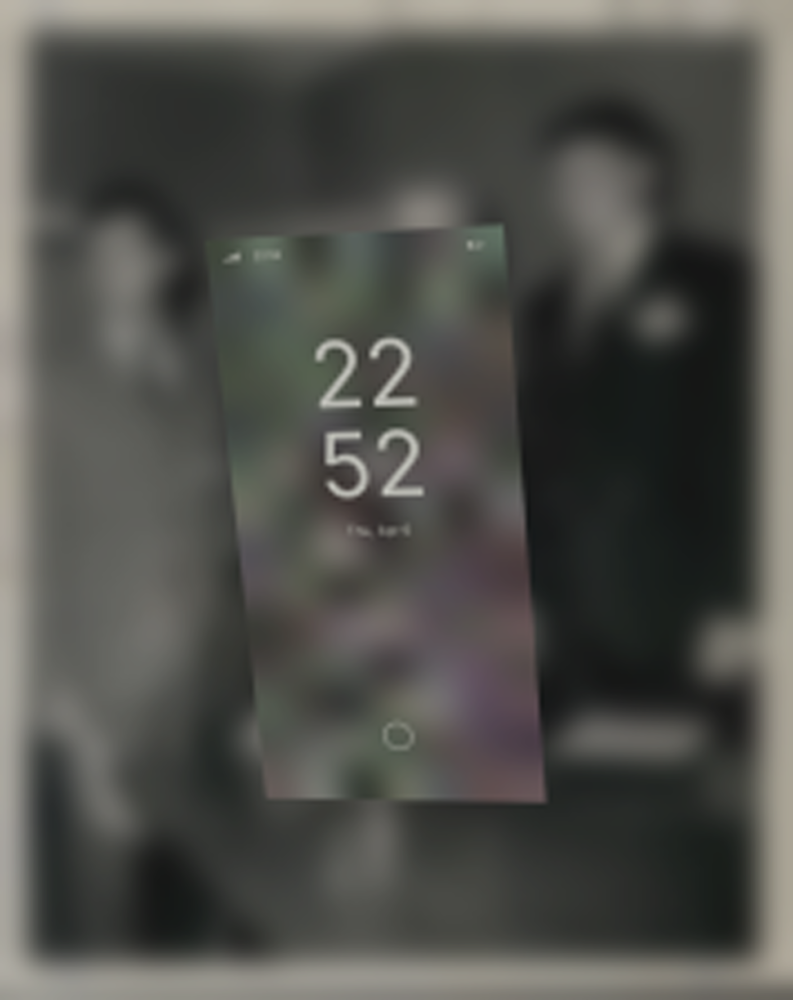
22:52
